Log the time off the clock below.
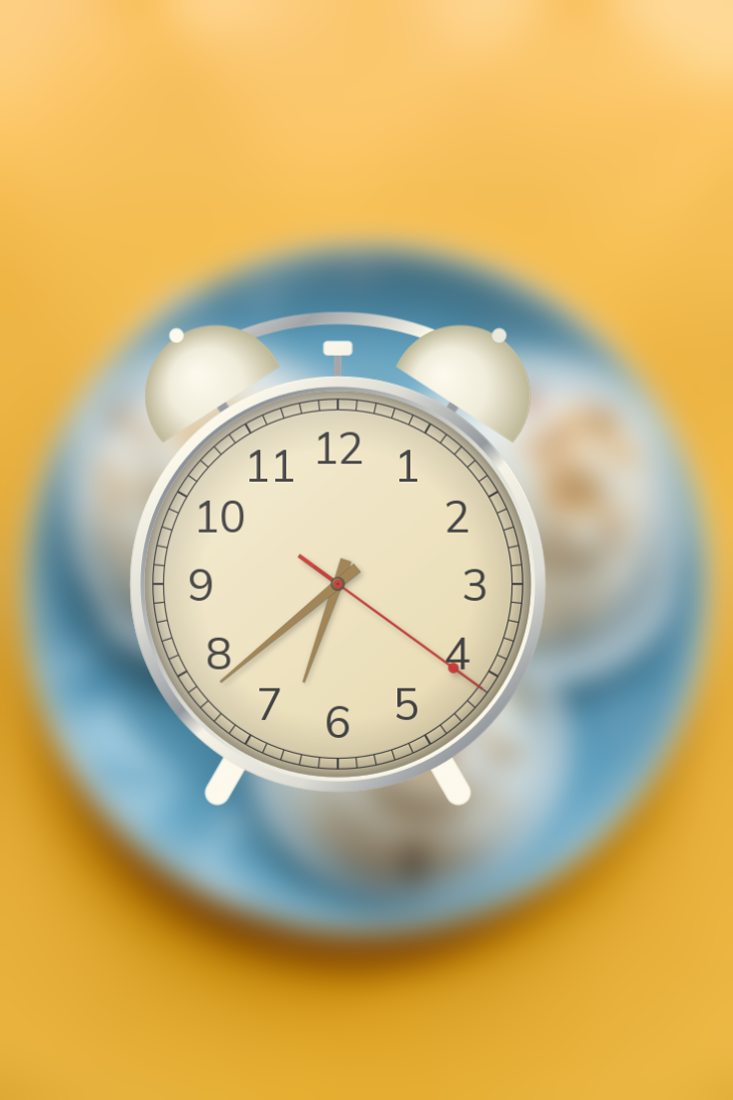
6:38:21
